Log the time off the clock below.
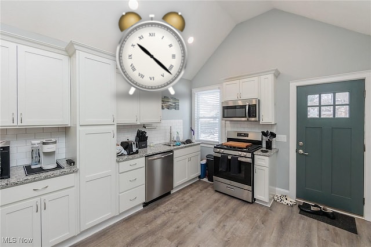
10:22
